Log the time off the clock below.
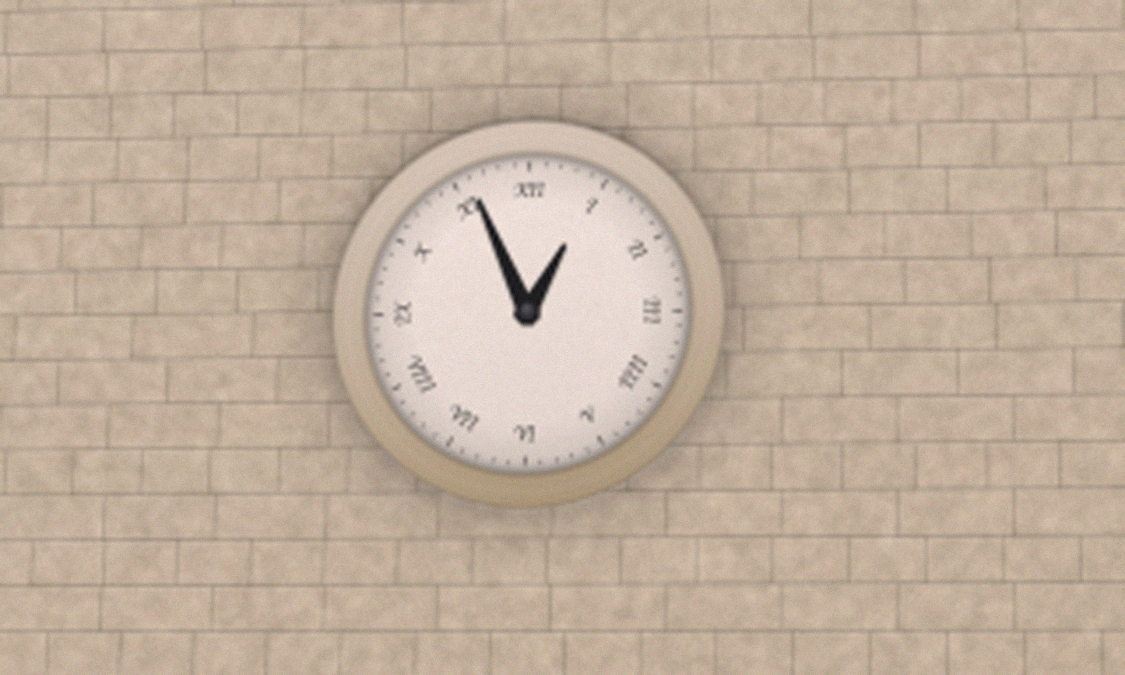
12:56
